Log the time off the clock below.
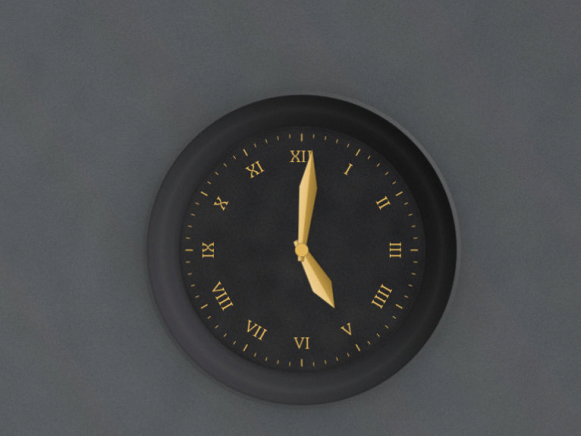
5:01
